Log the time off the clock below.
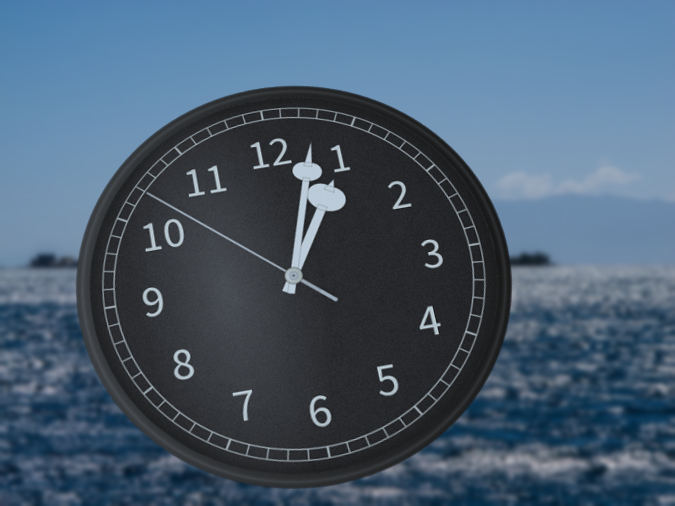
1:02:52
